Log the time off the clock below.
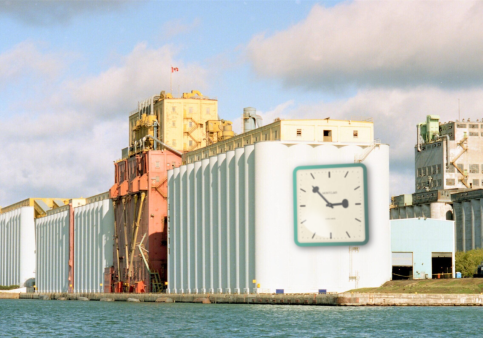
2:53
